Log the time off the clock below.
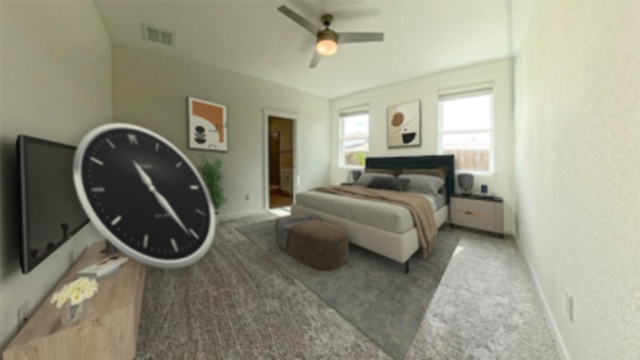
11:26
